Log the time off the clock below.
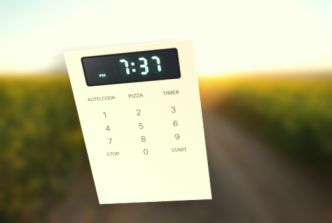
7:37
